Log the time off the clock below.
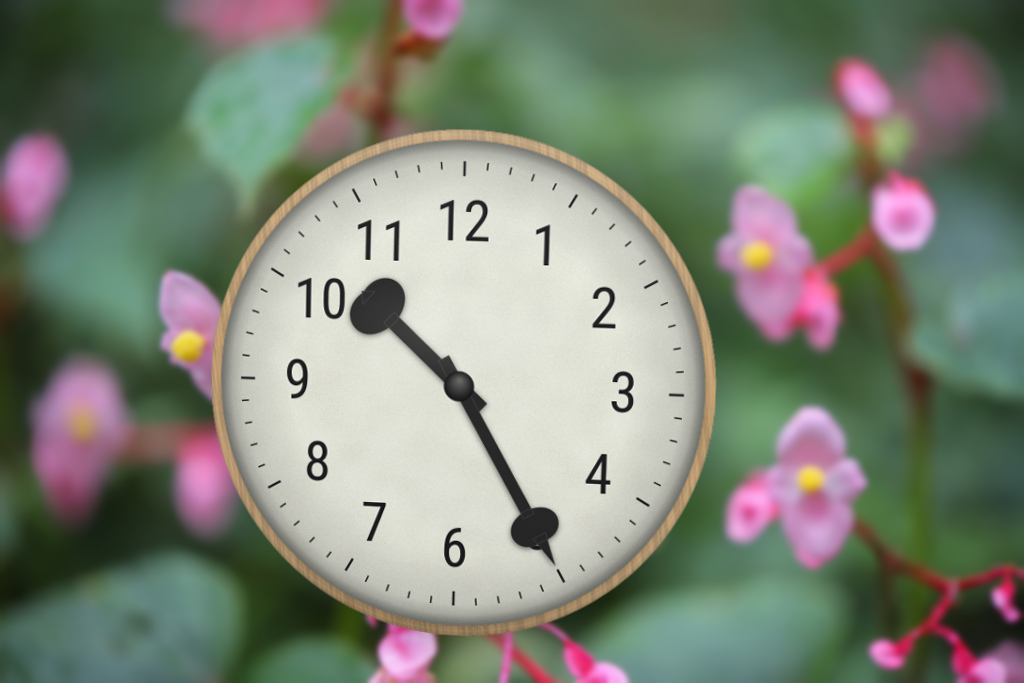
10:25
